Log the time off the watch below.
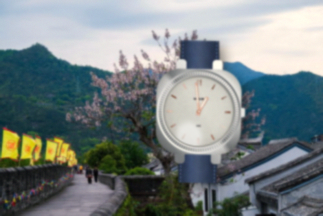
12:59
